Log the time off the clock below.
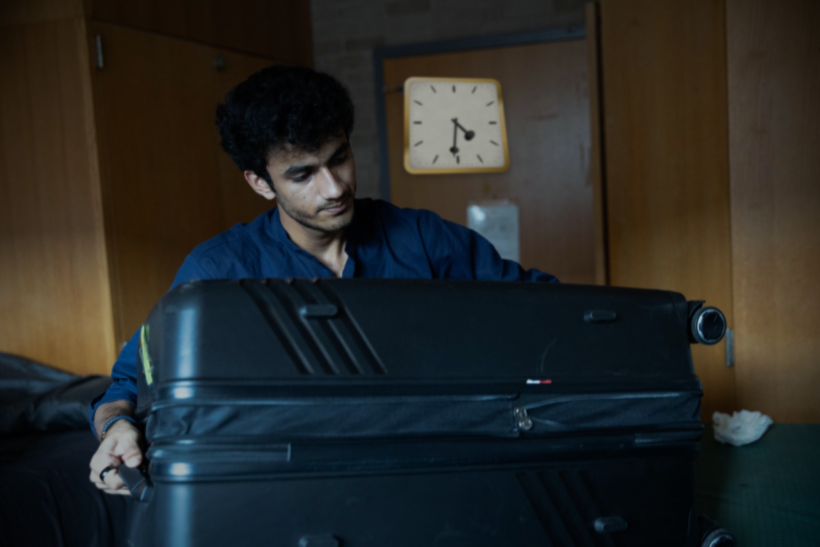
4:31
